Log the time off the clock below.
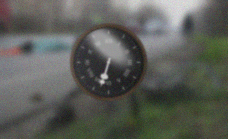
6:33
